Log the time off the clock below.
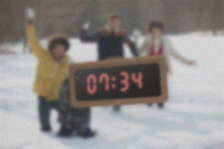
7:34
